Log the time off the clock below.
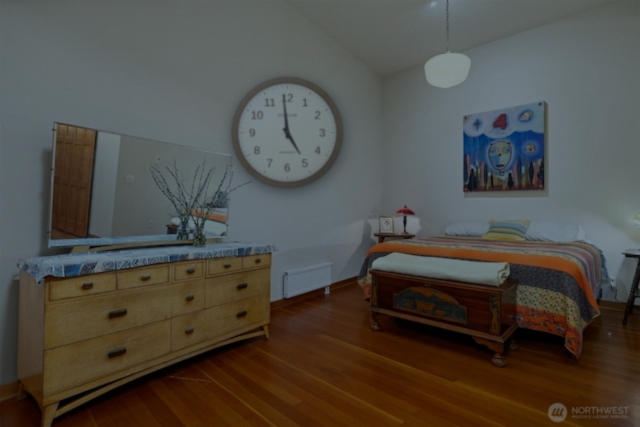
4:59
